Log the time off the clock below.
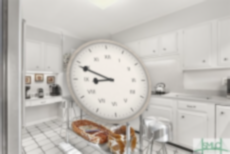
8:49
